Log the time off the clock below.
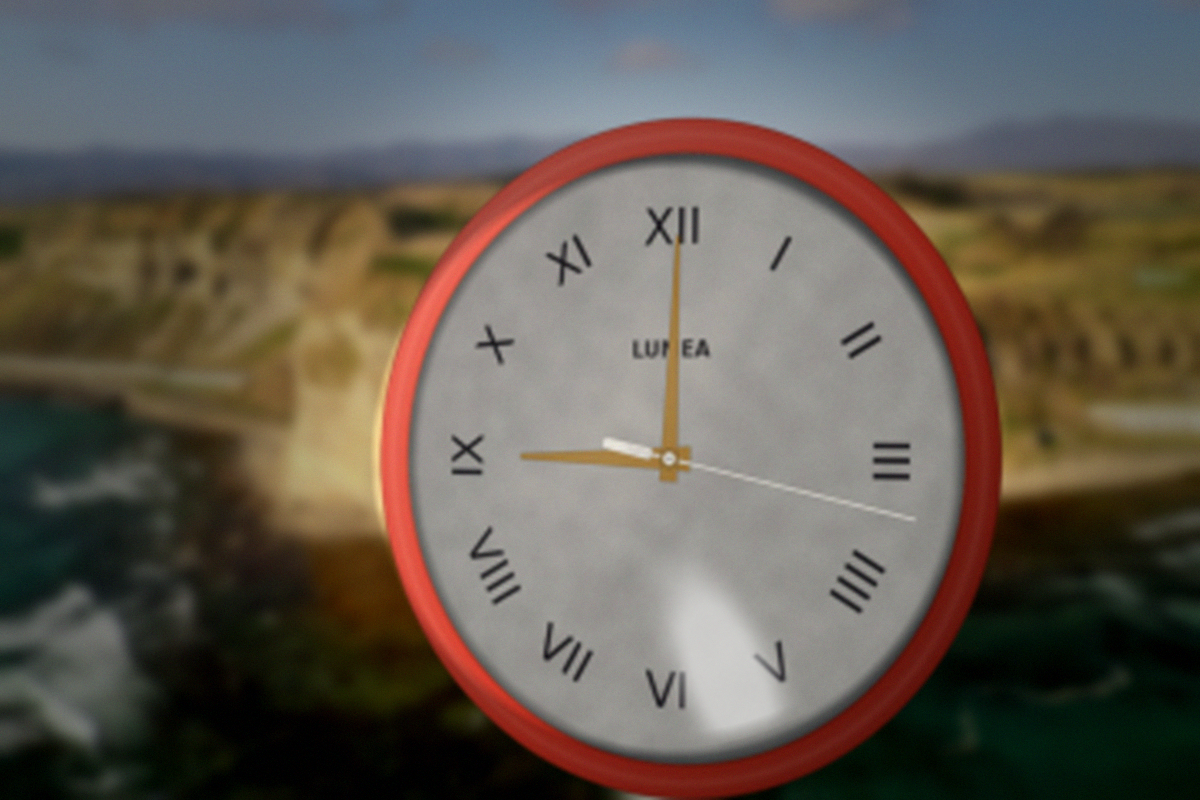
9:00:17
